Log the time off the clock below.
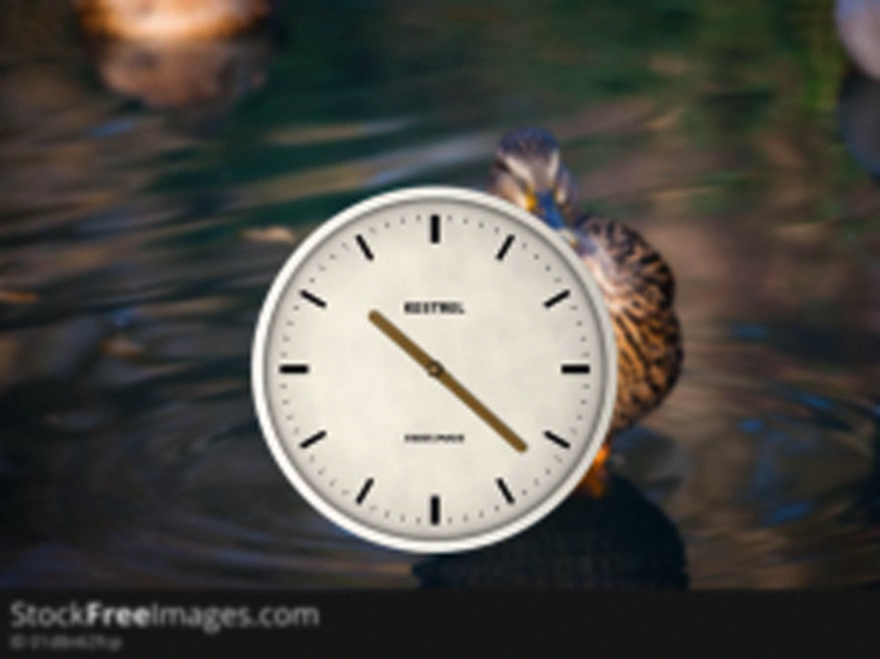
10:22
